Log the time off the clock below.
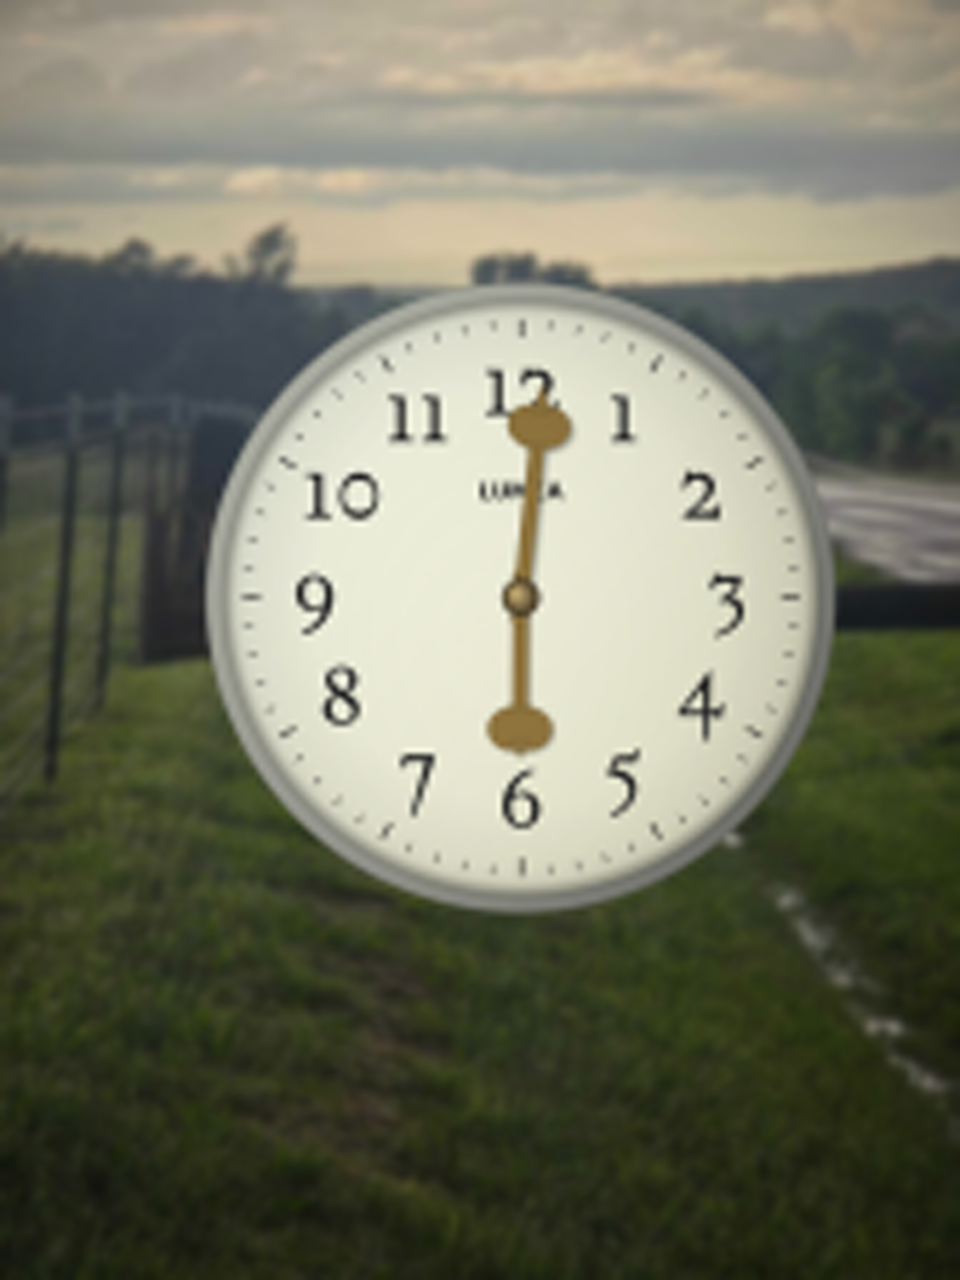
6:01
